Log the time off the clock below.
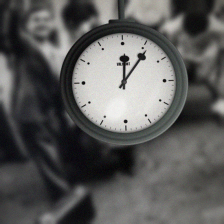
12:06
